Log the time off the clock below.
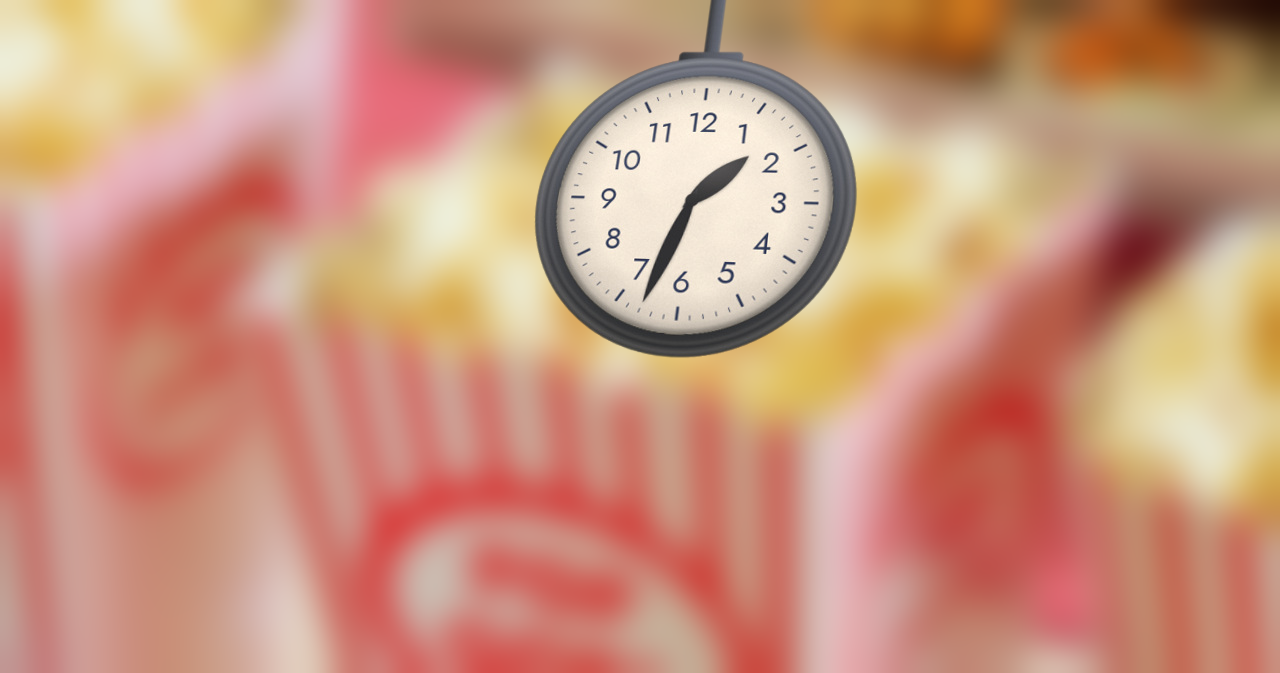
1:33
